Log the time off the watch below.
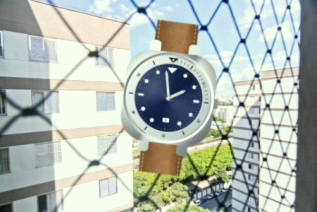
1:58
